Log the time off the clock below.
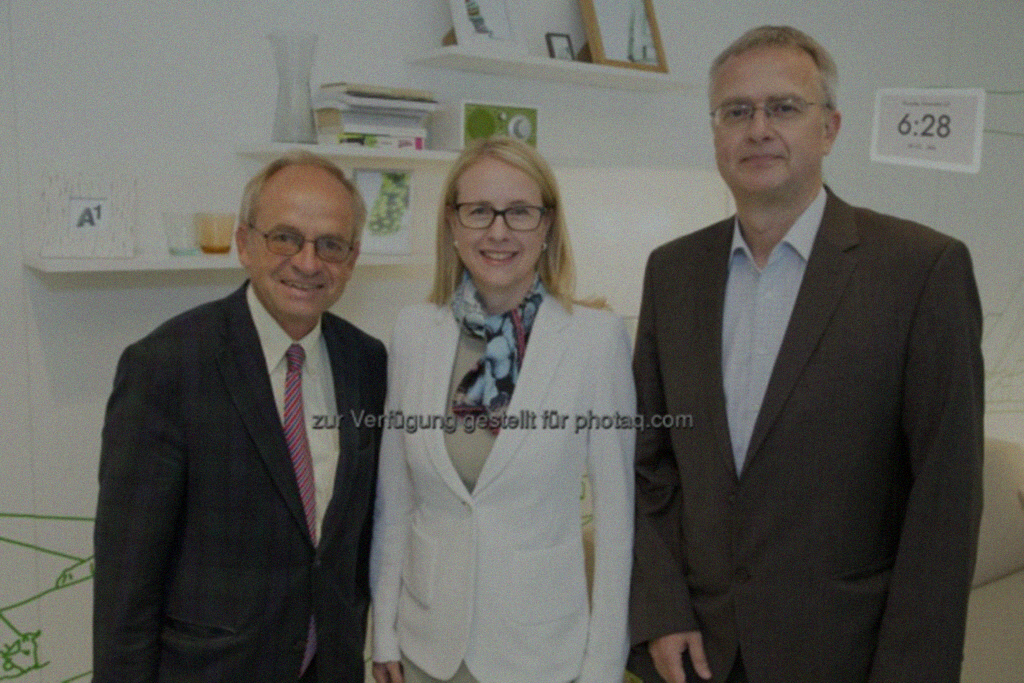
6:28
